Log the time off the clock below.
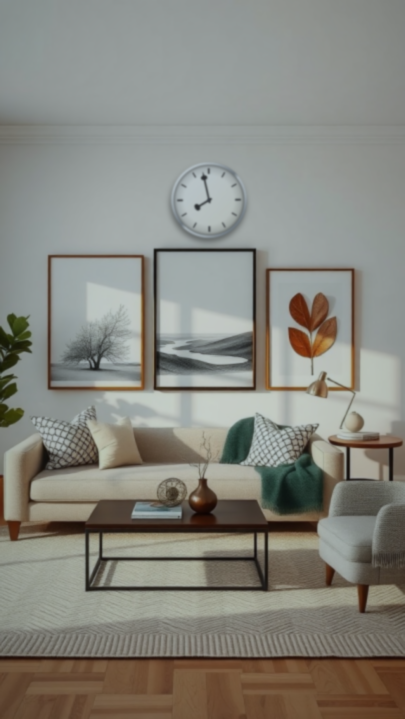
7:58
